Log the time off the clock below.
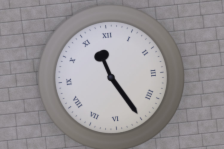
11:25
